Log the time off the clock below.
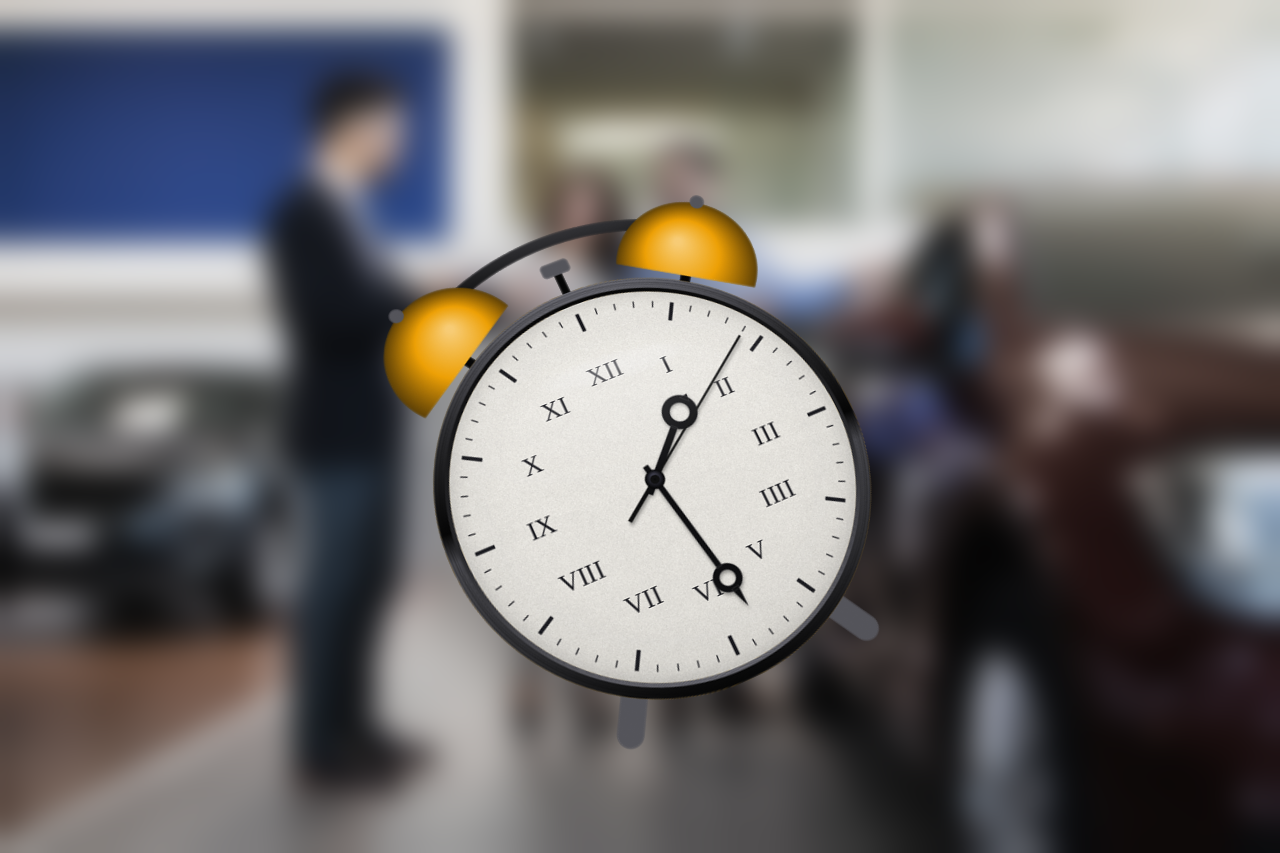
1:28:09
